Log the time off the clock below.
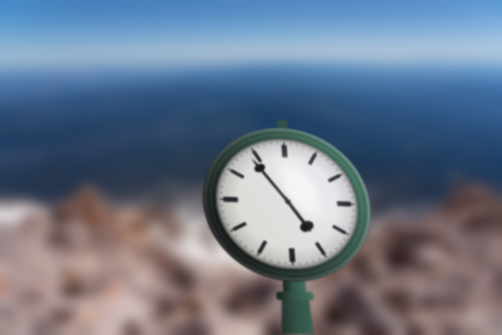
4:54
